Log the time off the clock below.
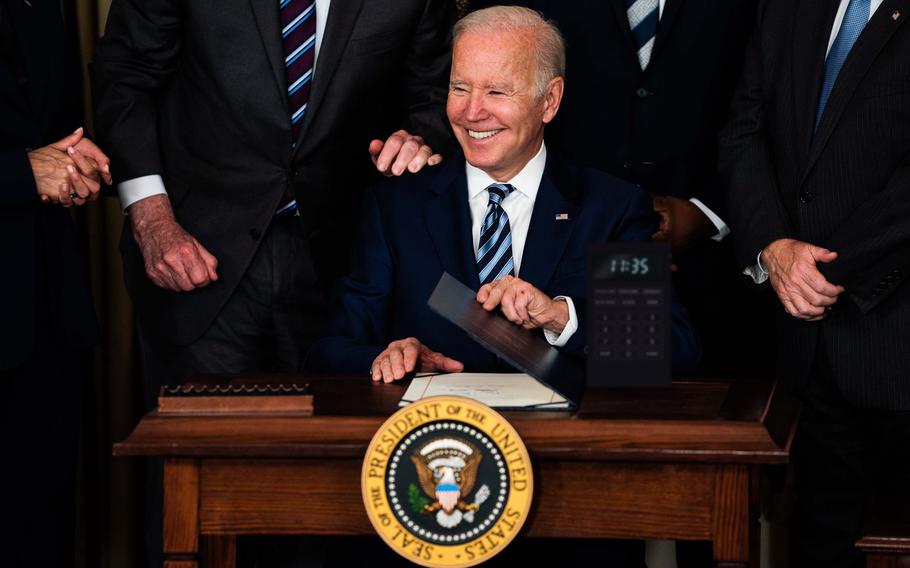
11:35
